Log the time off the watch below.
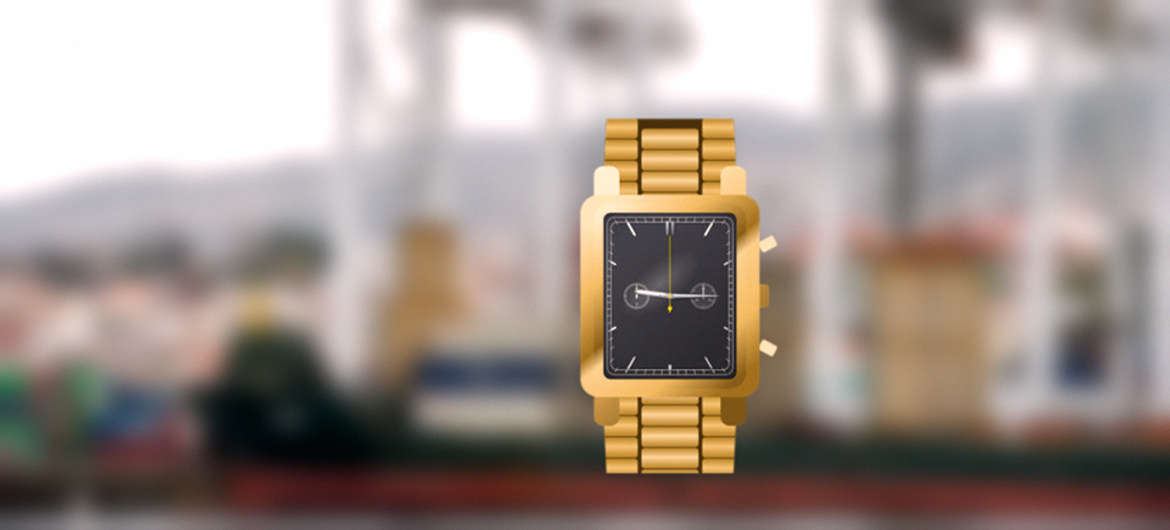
9:15
